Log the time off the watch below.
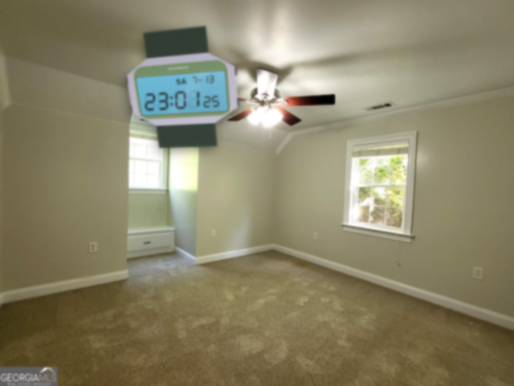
23:01:25
